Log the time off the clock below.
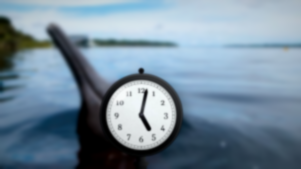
5:02
